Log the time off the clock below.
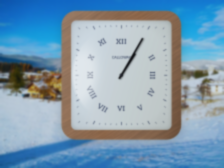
1:05
